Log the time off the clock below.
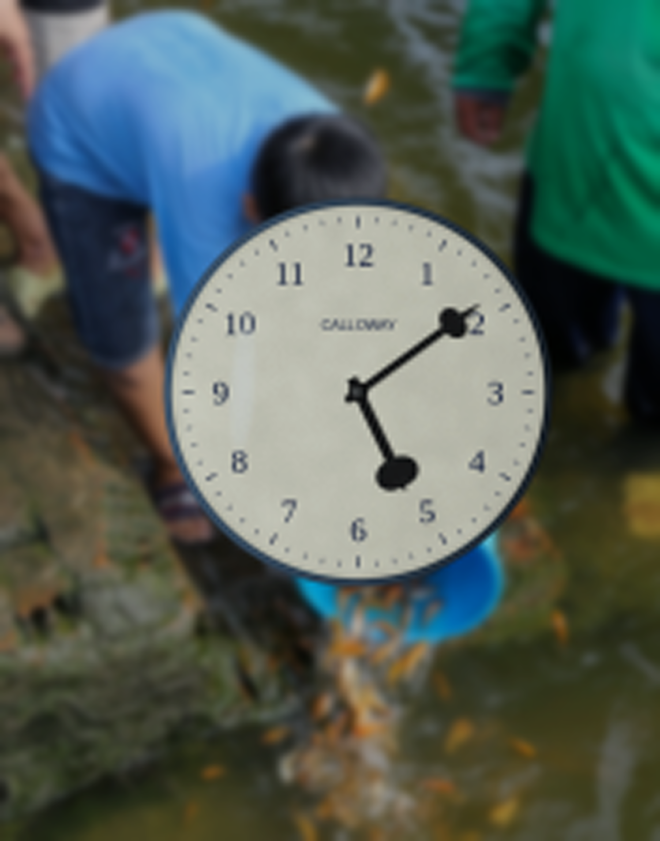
5:09
